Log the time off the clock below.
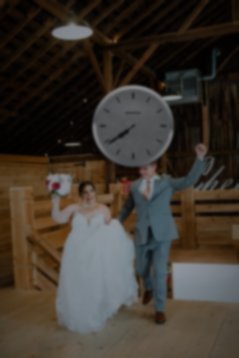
7:39
